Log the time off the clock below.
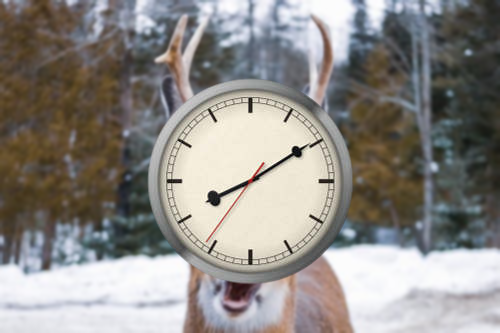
8:09:36
